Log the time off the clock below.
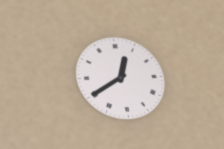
12:40
